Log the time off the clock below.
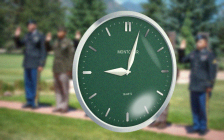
9:03
